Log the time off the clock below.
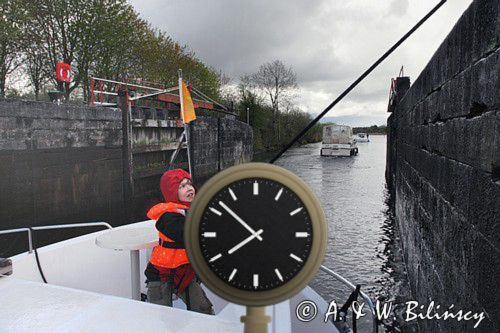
7:52
